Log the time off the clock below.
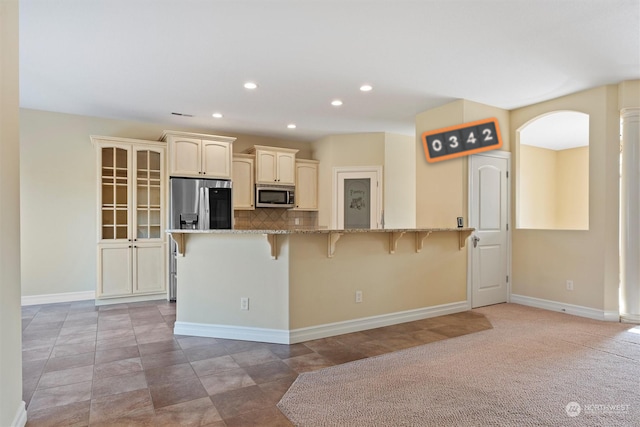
3:42
